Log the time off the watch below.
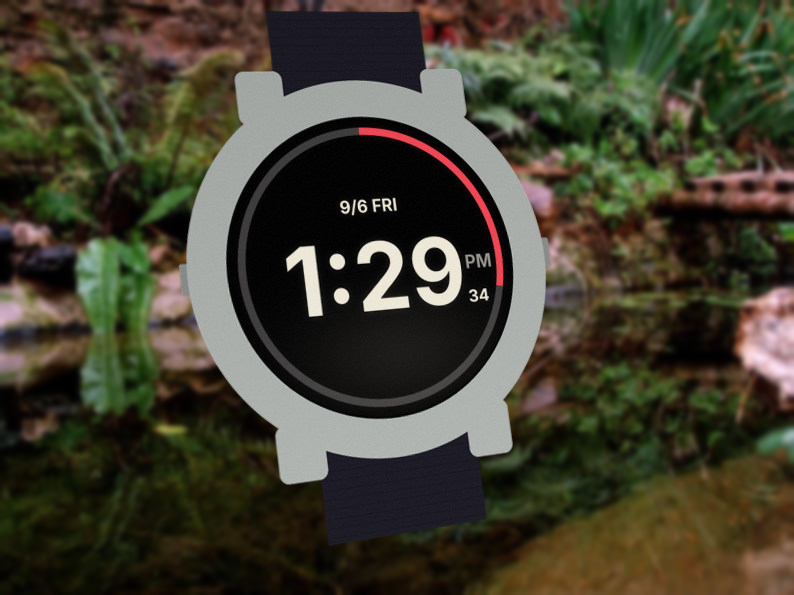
1:29:34
